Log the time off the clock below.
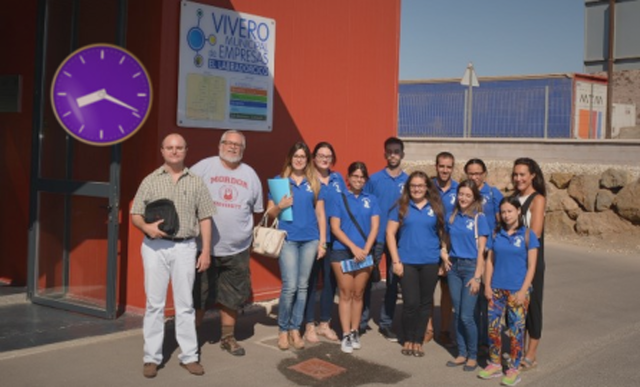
8:19
